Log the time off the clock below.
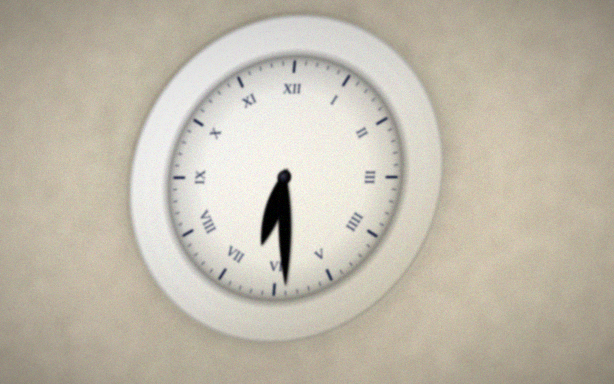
6:29
